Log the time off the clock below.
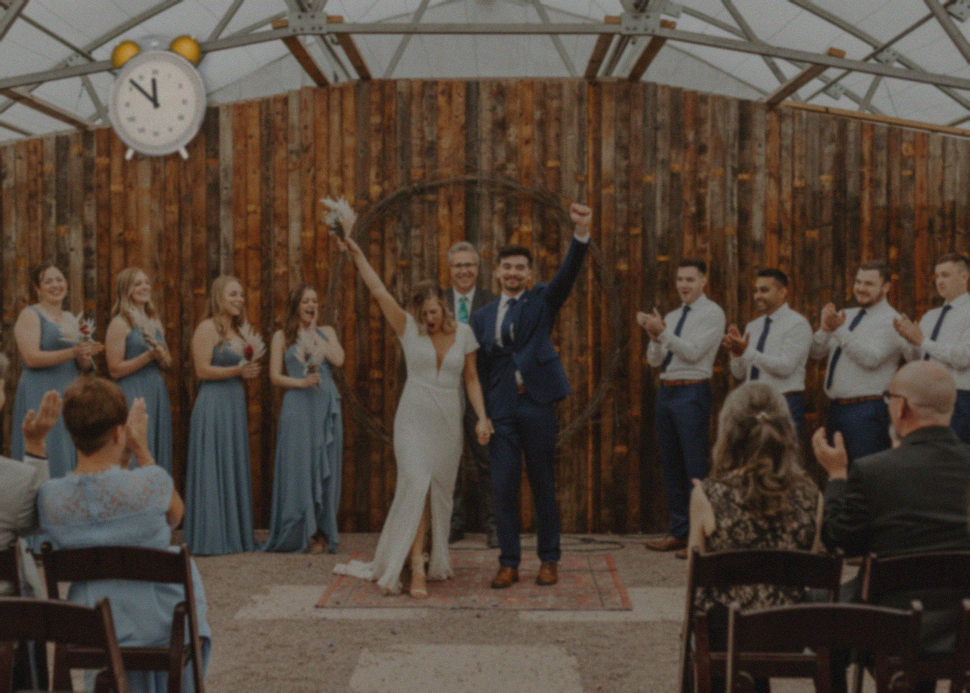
11:52
